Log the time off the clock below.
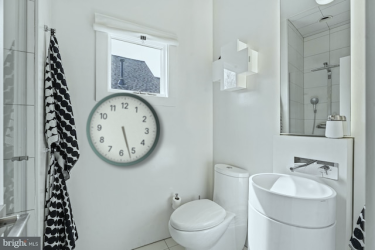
5:27
